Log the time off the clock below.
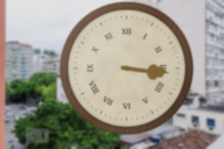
3:16
